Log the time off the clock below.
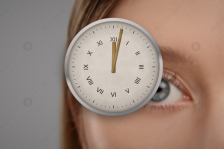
12:02
